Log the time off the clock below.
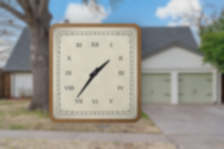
1:36
